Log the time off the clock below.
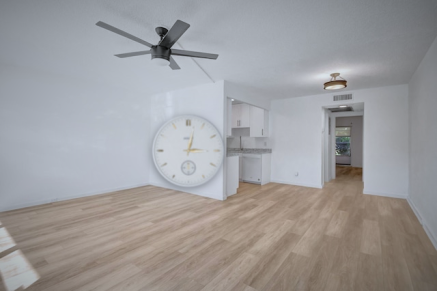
3:02
